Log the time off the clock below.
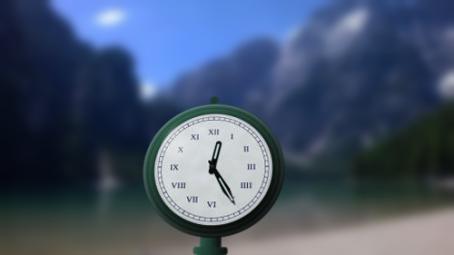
12:25
